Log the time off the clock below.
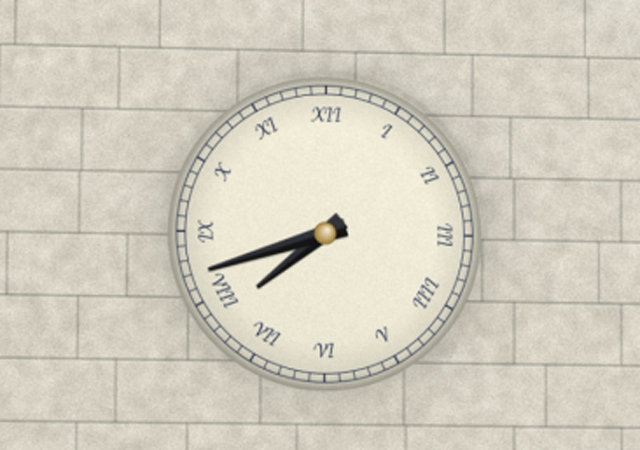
7:42
